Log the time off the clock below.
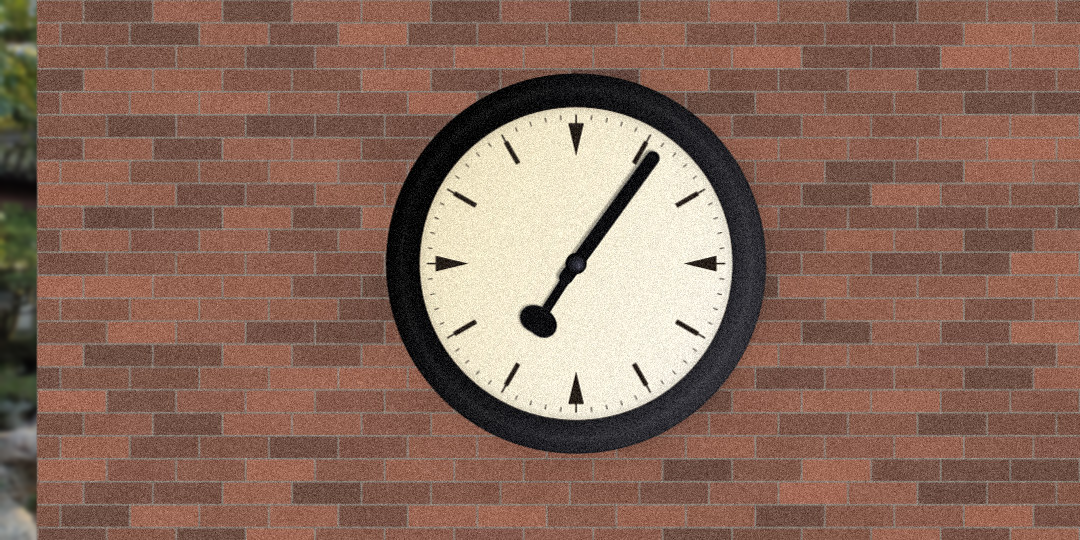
7:06
